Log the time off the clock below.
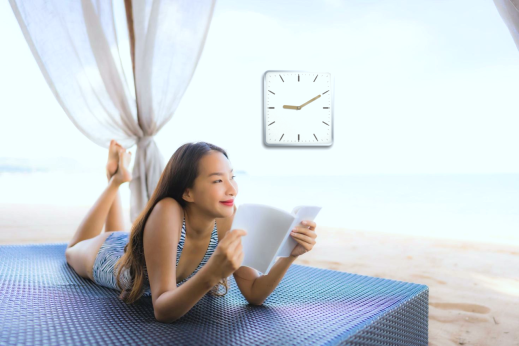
9:10
